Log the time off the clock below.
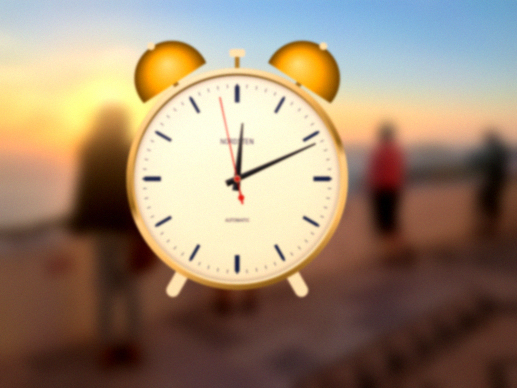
12:10:58
